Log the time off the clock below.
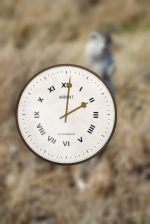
2:01
